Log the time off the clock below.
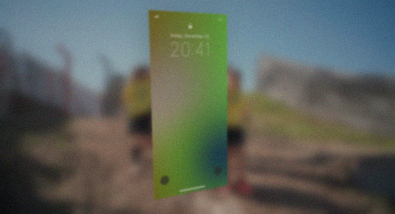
20:41
